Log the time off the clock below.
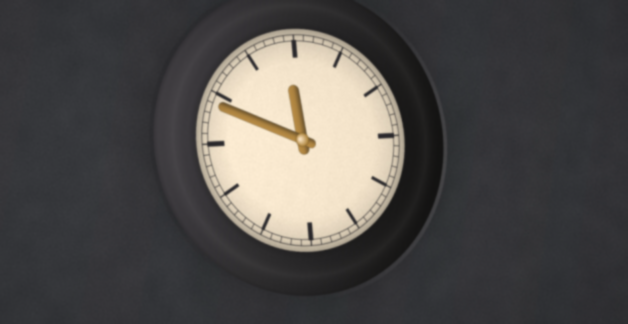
11:49
